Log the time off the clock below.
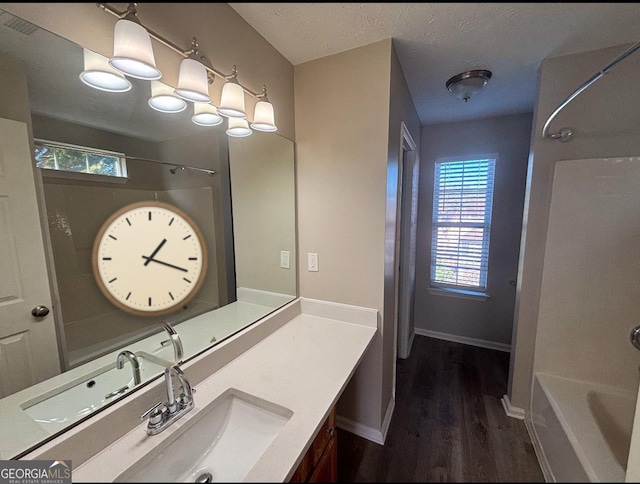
1:18
